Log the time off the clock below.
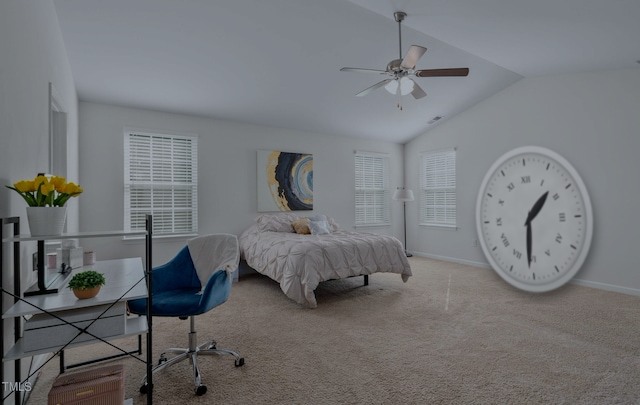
1:31
